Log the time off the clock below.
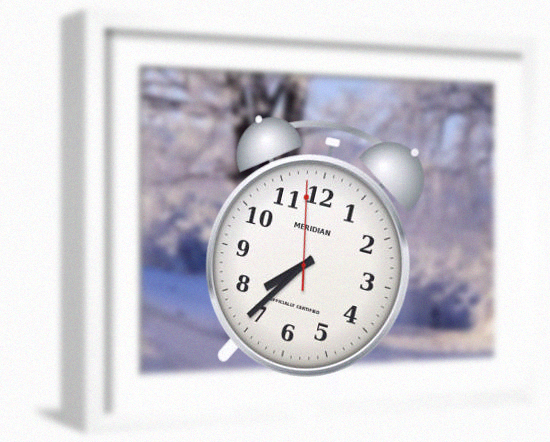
7:35:58
